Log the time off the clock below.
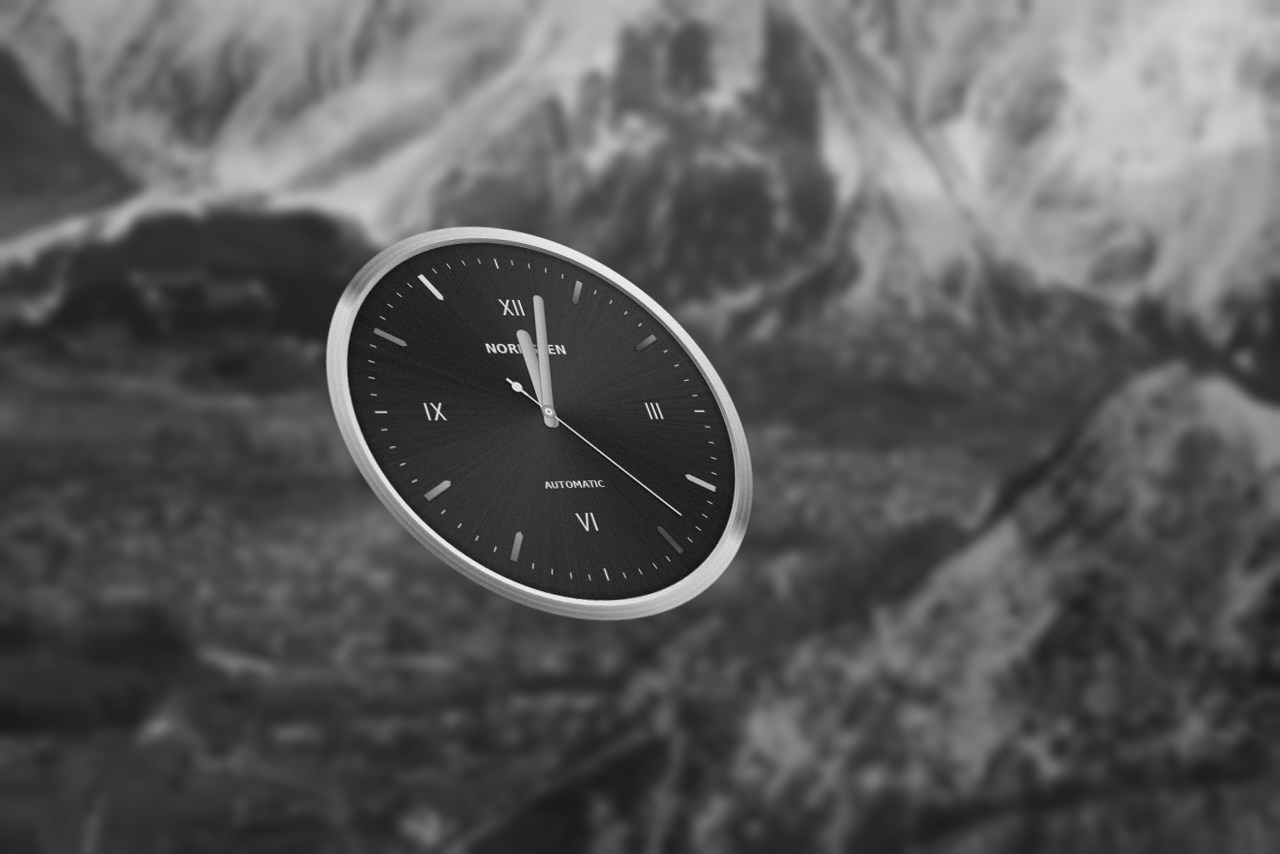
12:02:23
